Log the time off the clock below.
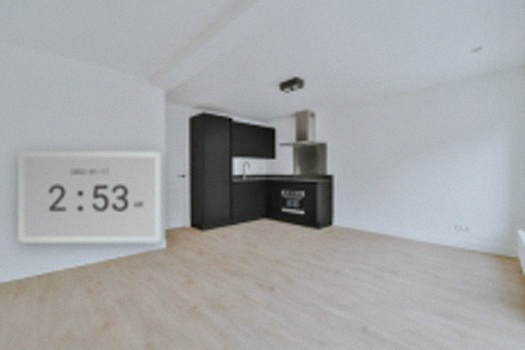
2:53
